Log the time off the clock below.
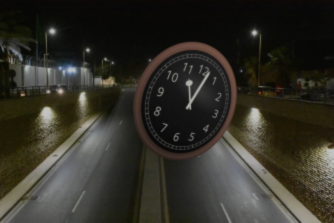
11:02
